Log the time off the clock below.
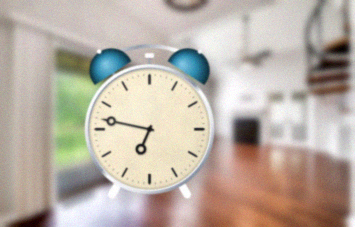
6:47
